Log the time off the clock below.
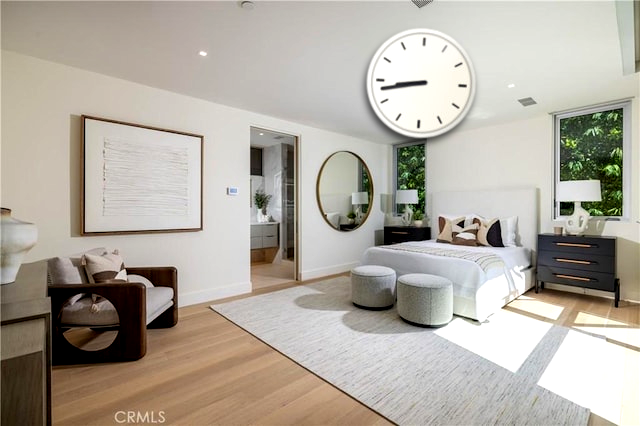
8:43
